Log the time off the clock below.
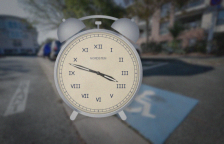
3:48
